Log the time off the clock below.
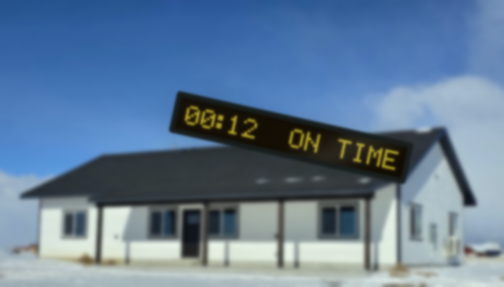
0:12
